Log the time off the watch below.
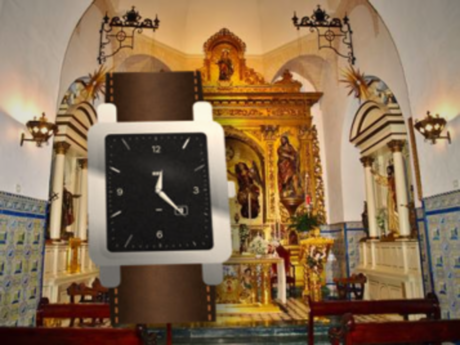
12:23
